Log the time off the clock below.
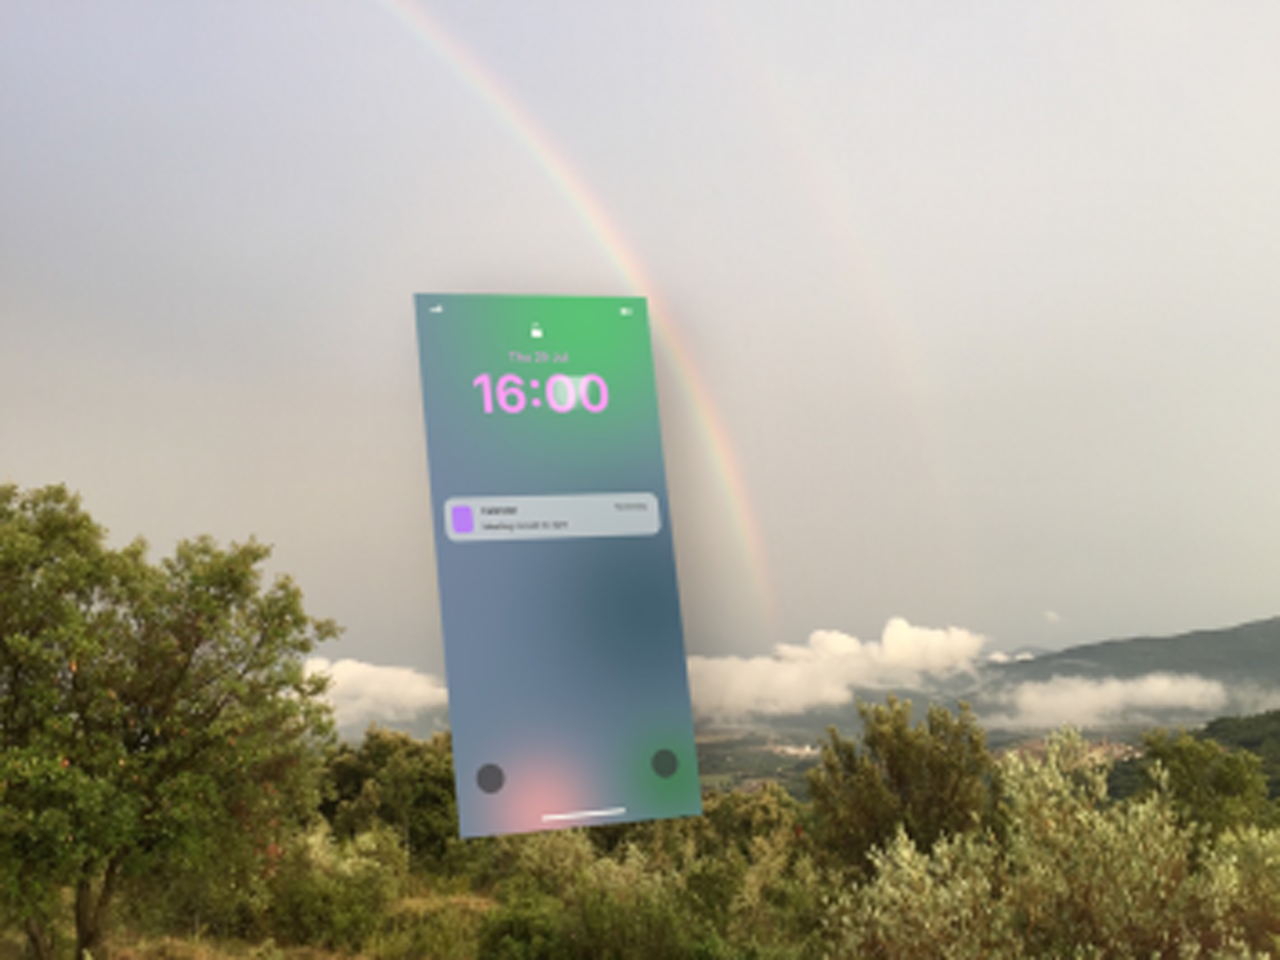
16:00
